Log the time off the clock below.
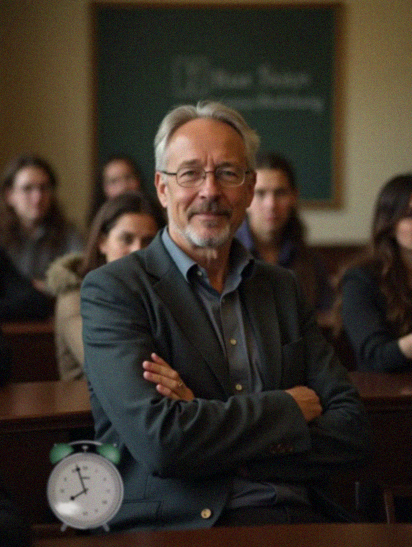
7:57
